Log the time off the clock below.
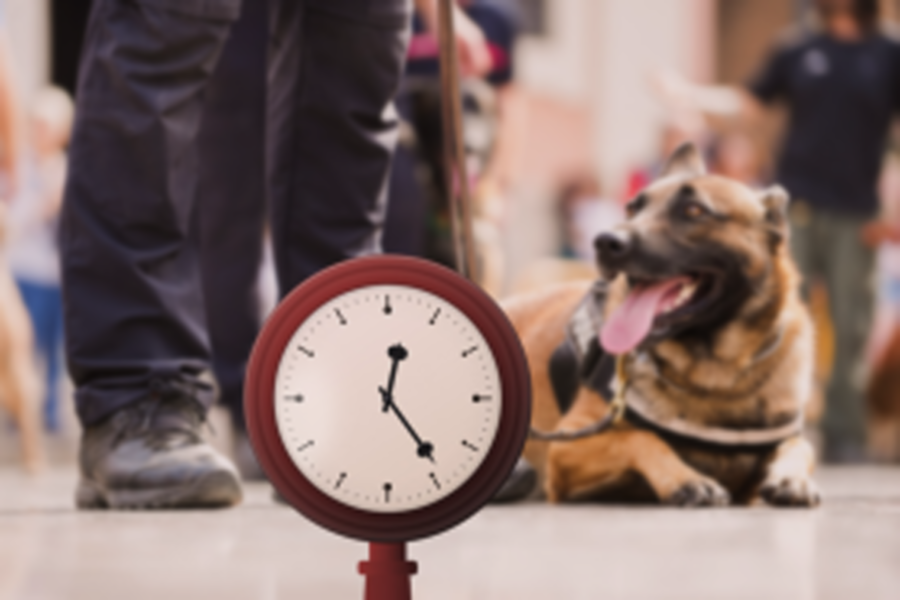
12:24
